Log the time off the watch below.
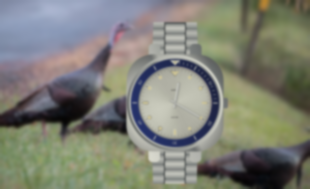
12:20
